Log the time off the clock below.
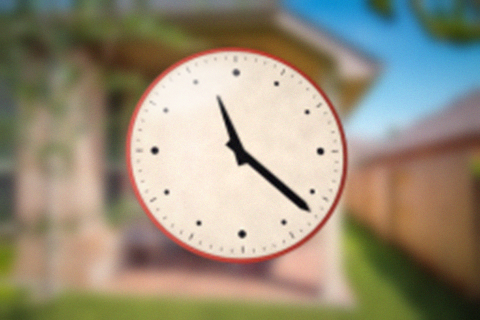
11:22
